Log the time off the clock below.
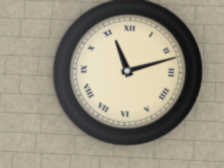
11:12
